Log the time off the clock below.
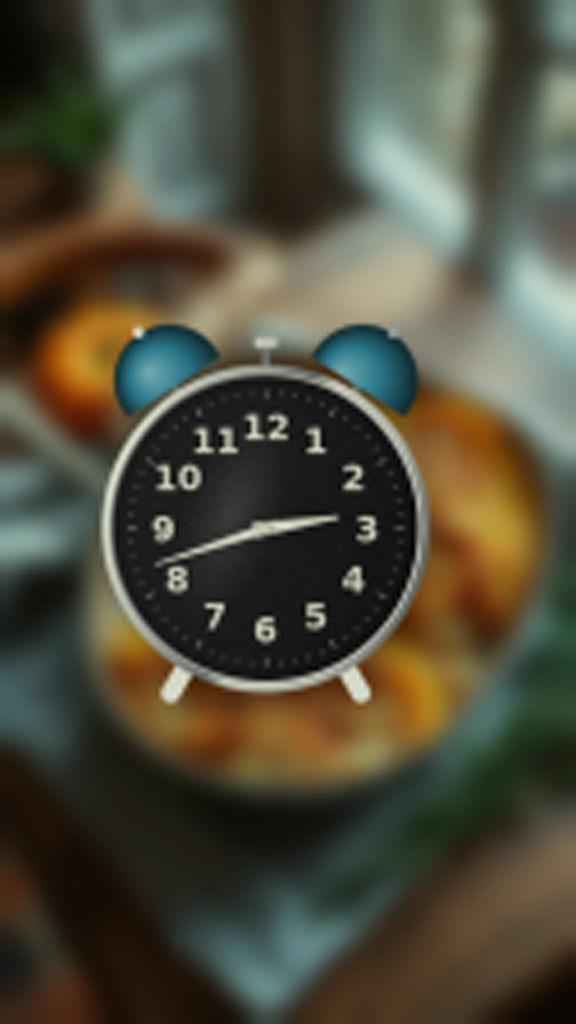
2:42
